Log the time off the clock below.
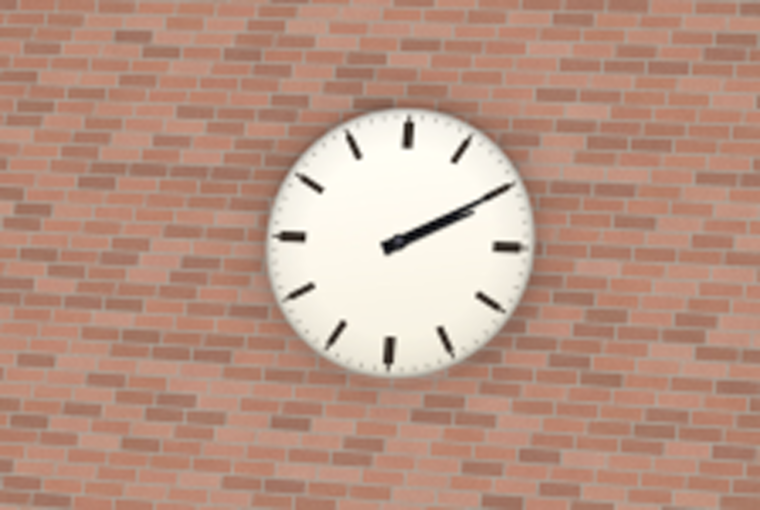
2:10
